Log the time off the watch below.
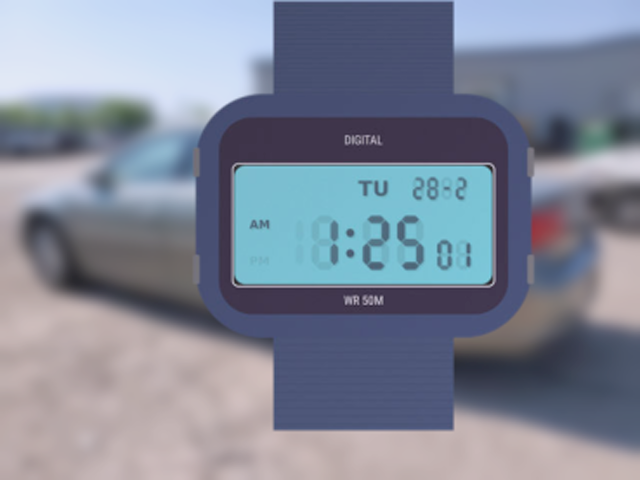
1:25:01
